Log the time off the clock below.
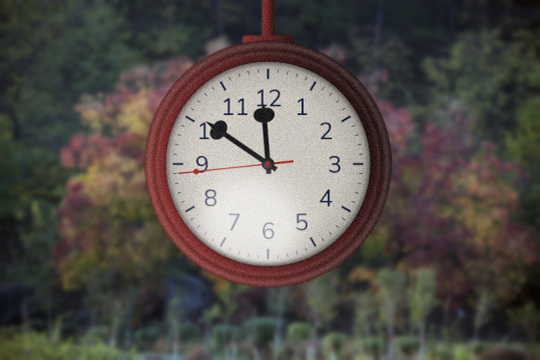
11:50:44
